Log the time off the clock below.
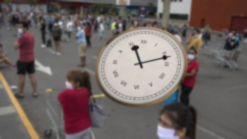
11:12
